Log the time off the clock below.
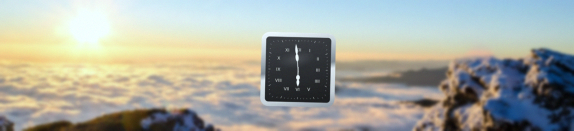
5:59
